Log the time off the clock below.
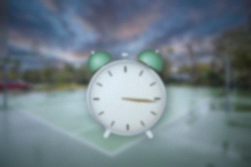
3:16
